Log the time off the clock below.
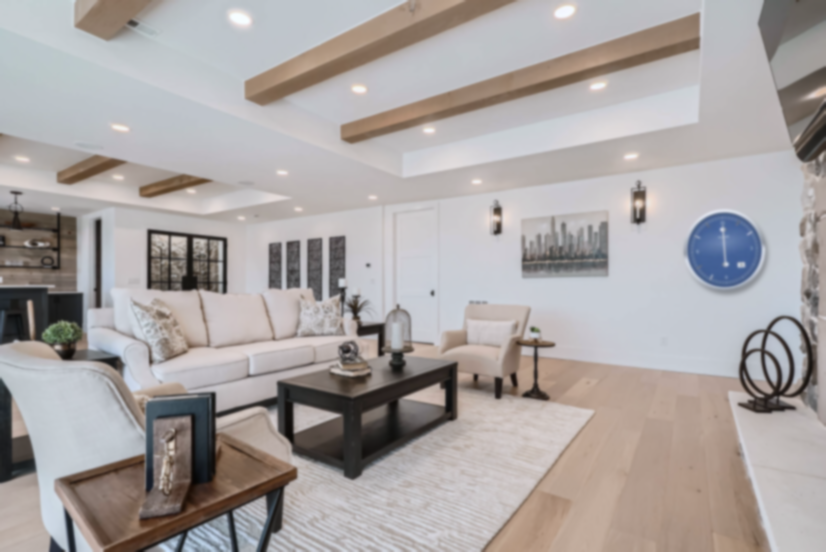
6:00
